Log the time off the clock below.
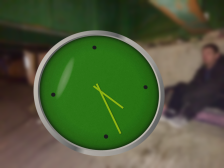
4:27
